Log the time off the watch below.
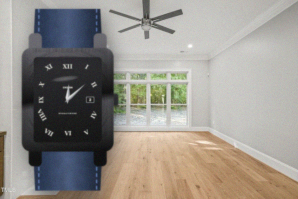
12:08
